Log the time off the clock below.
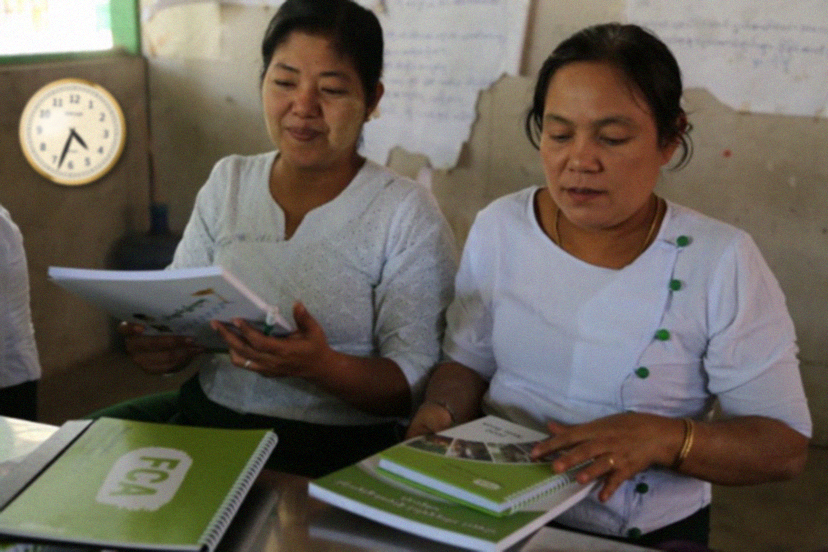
4:33
